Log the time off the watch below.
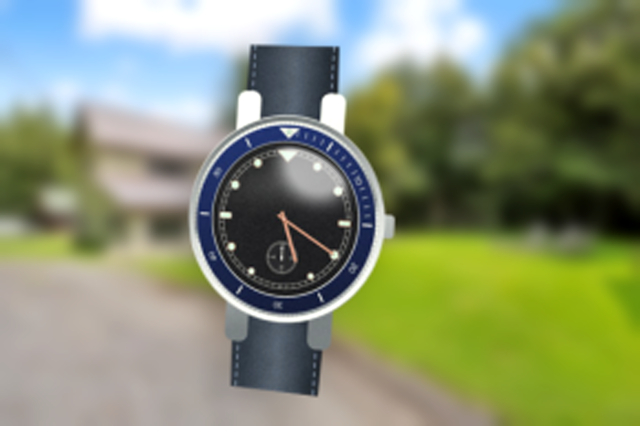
5:20
